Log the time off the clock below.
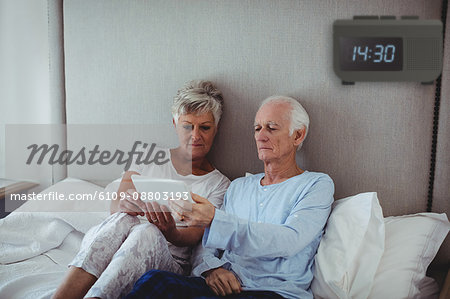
14:30
